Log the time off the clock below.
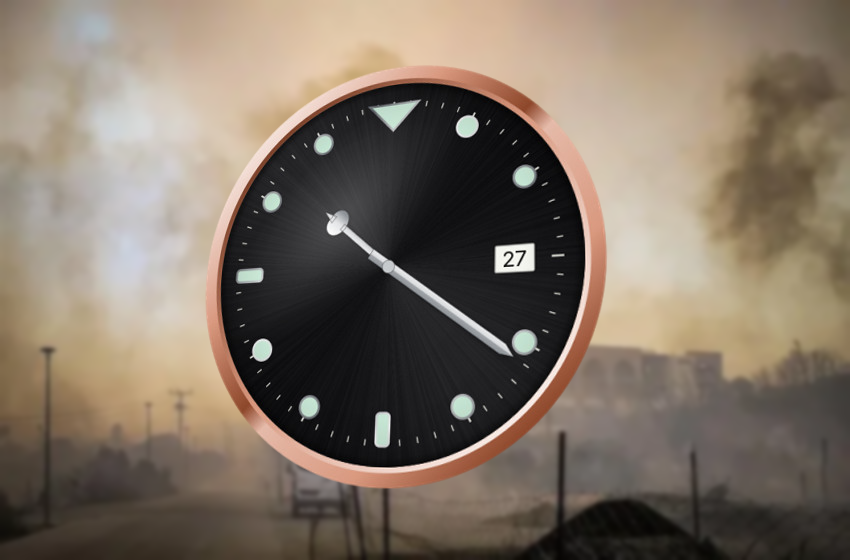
10:21
